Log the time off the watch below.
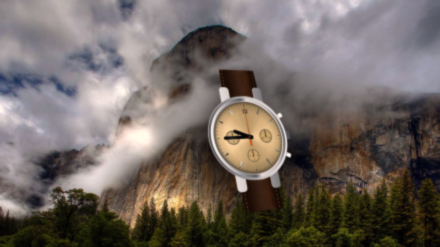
9:45
